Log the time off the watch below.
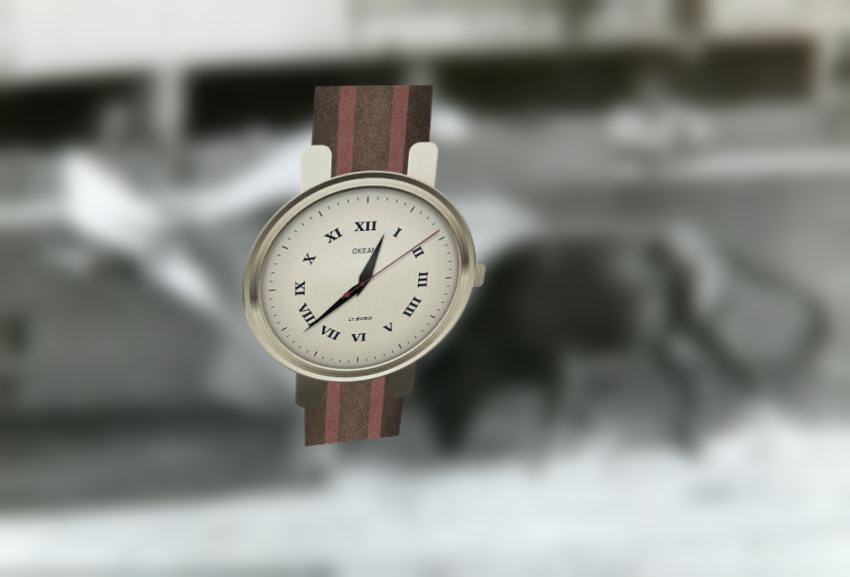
12:38:09
